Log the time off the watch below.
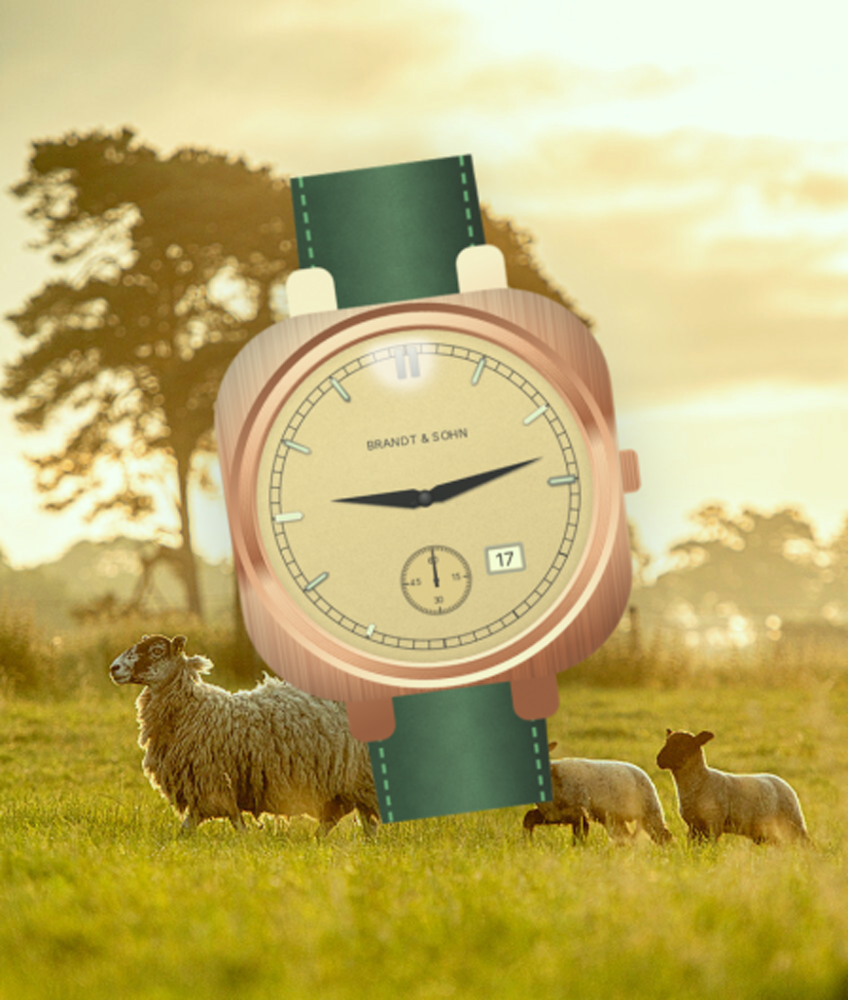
9:13
